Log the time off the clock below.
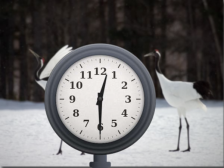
12:30
